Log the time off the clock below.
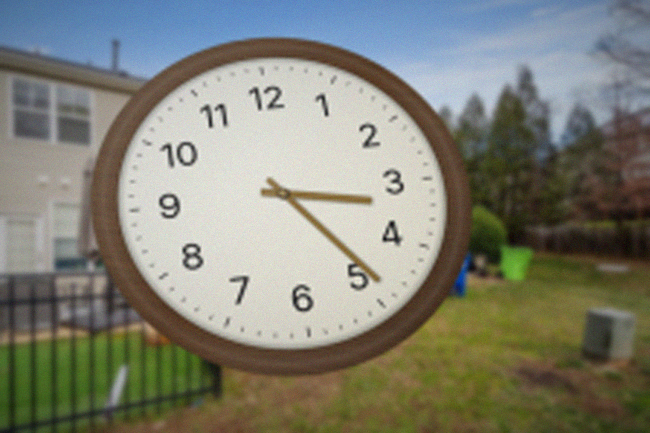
3:24
